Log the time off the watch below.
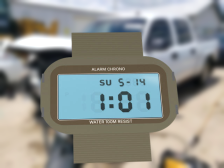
1:01
